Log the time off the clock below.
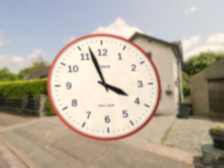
3:57
